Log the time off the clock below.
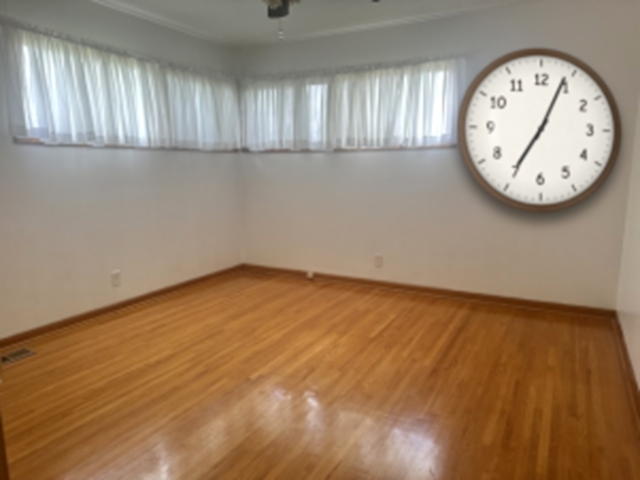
7:04
